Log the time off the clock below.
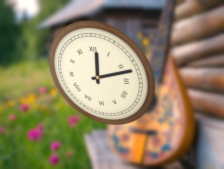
12:12
